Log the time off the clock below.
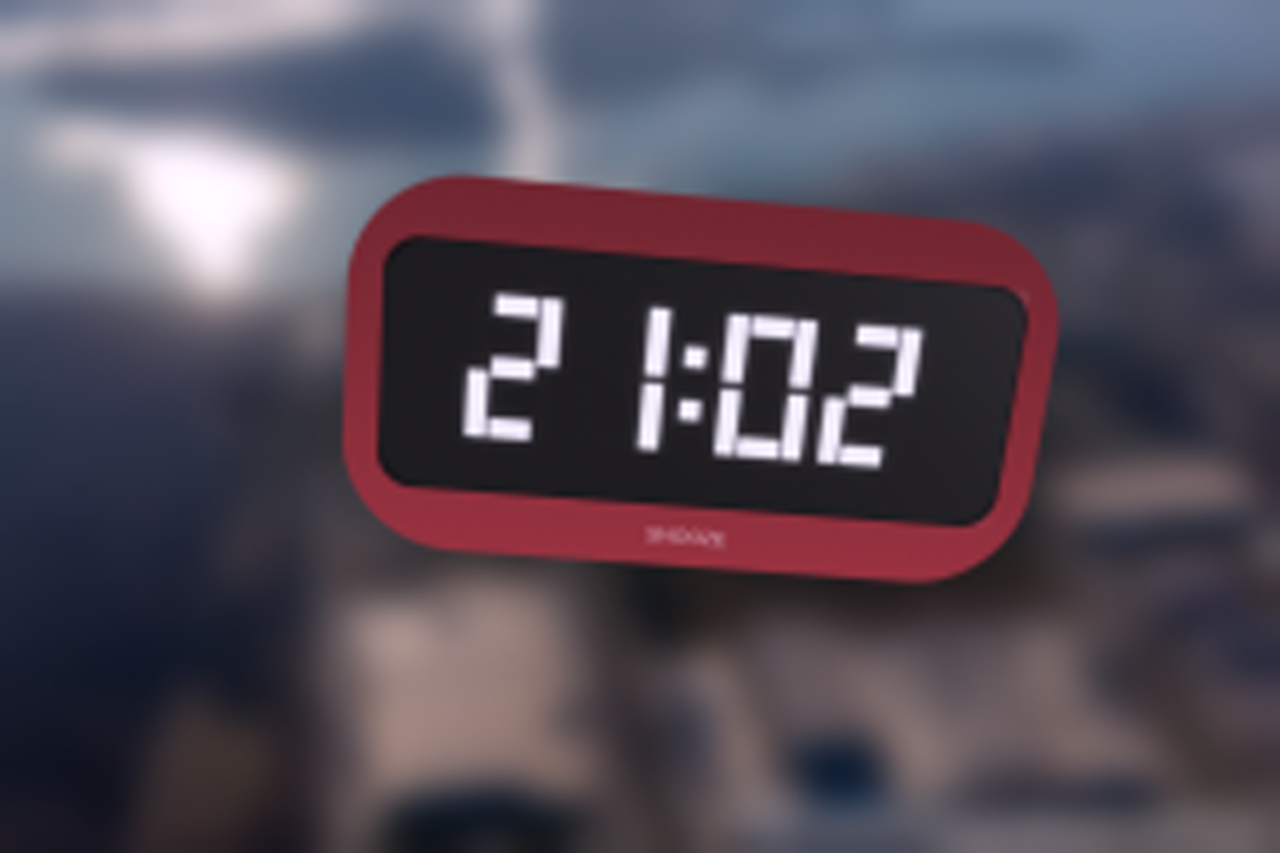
21:02
